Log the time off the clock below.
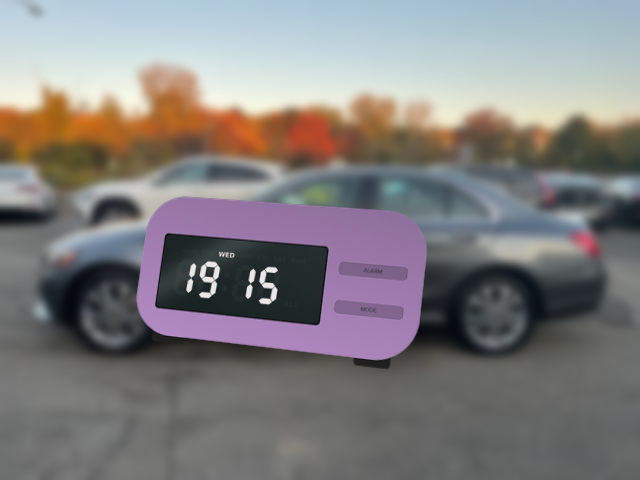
19:15
